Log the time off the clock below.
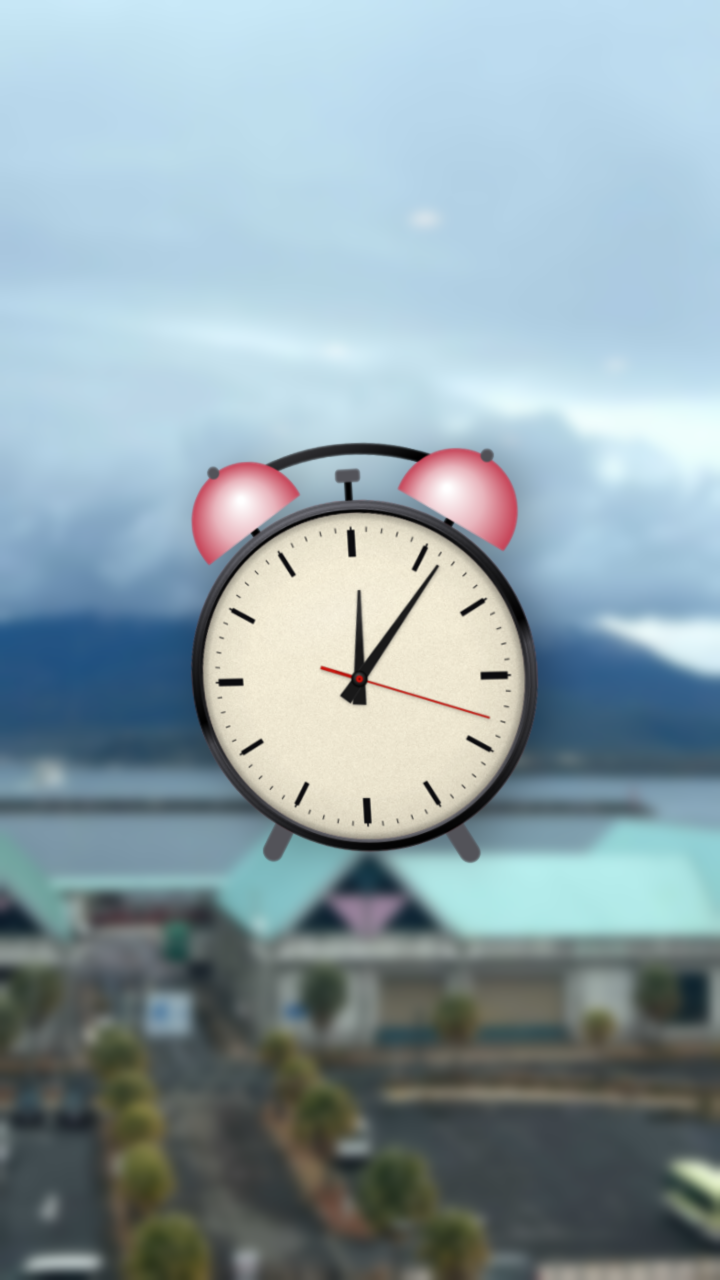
12:06:18
